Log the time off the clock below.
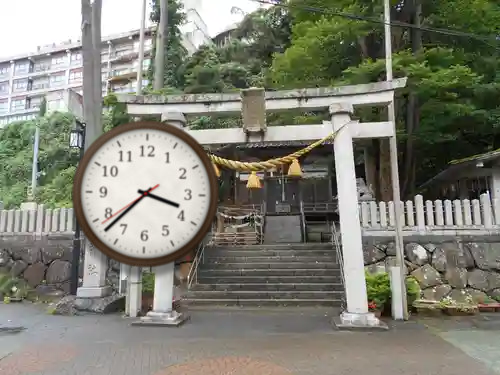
3:37:39
